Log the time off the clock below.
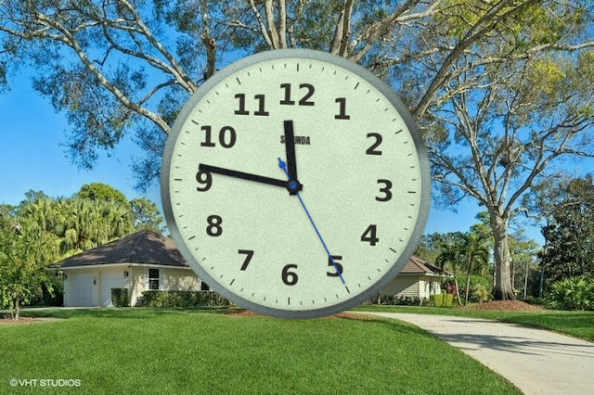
11:46:25
